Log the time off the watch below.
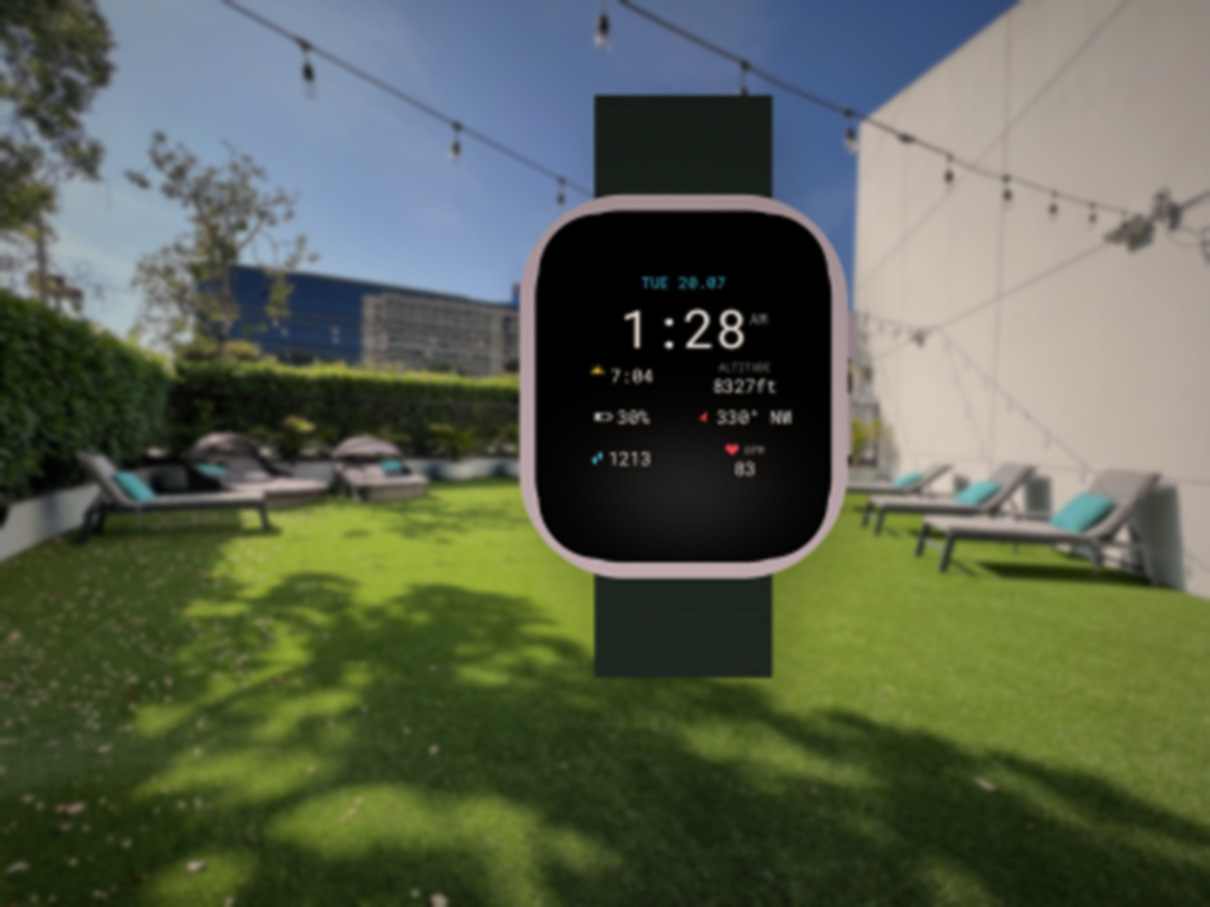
1:28
